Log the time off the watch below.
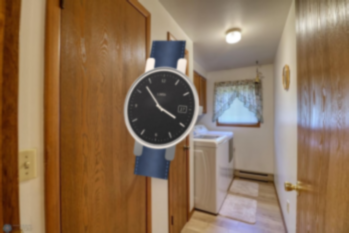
3:53
